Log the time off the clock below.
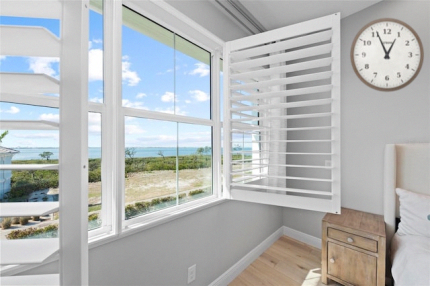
12:56
